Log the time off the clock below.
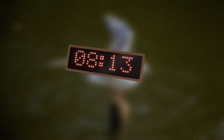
8:13
